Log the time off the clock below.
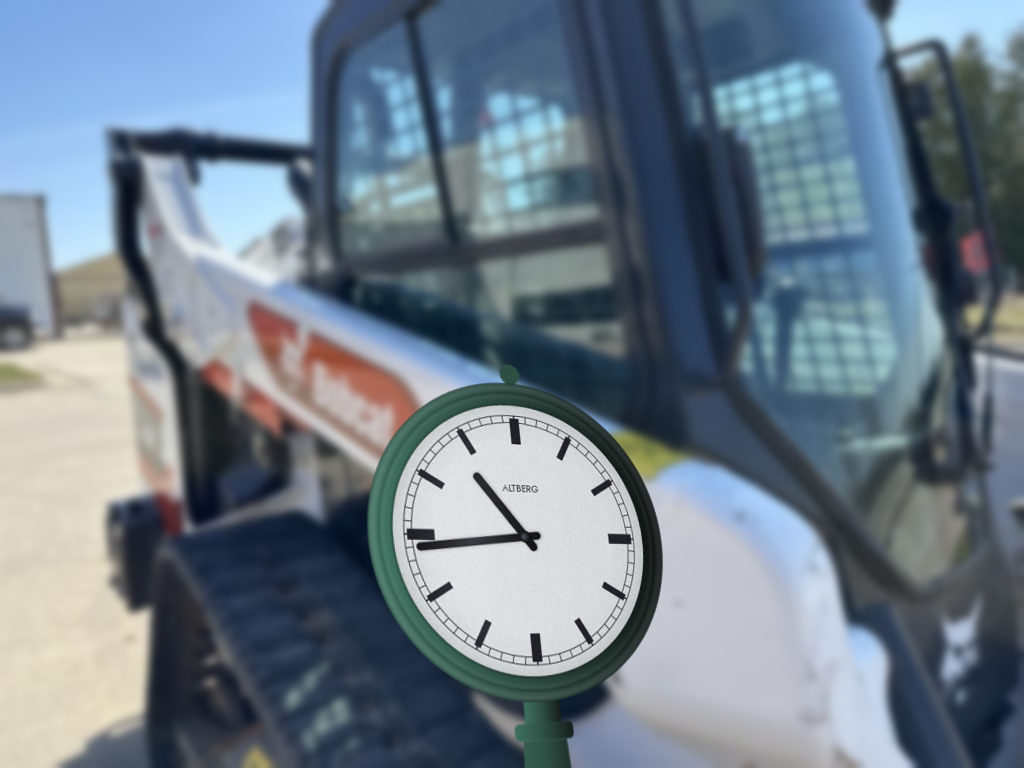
10:44
